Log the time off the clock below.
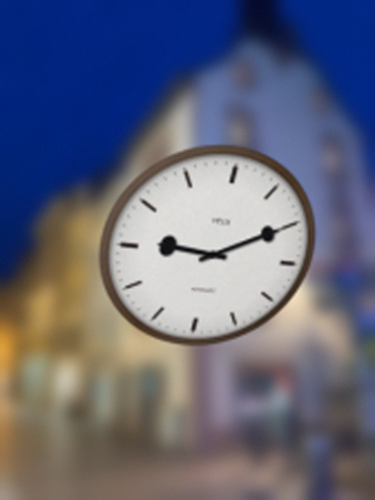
9:10
